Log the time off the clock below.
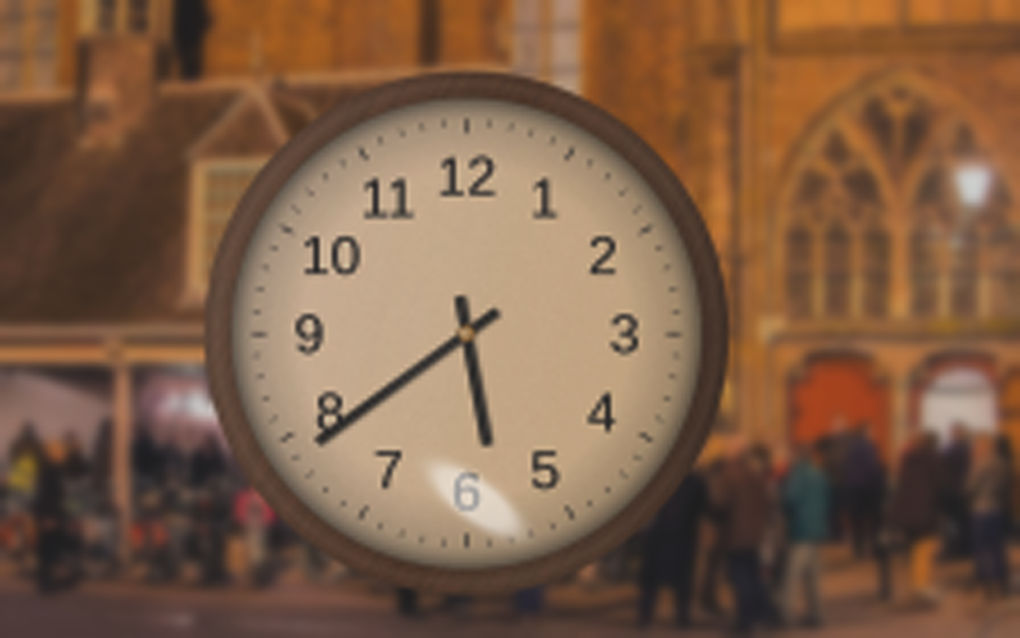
5:39
